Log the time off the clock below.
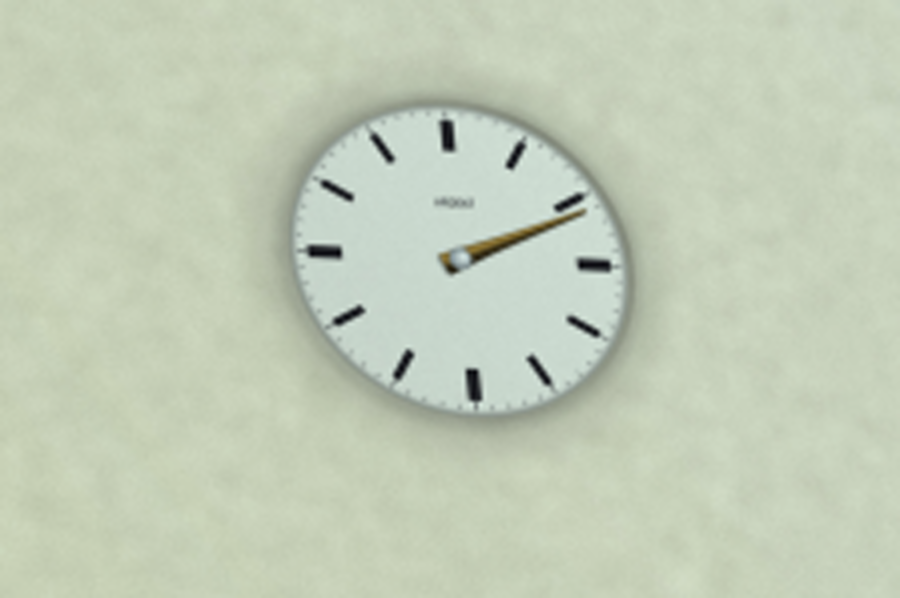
2:11
